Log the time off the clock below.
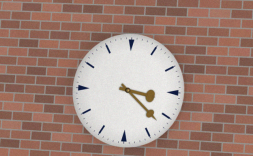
3:22
